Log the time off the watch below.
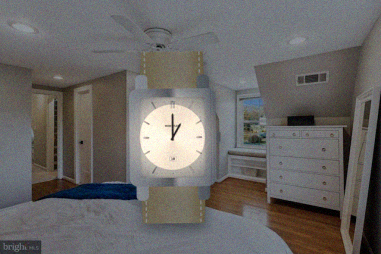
1:00
